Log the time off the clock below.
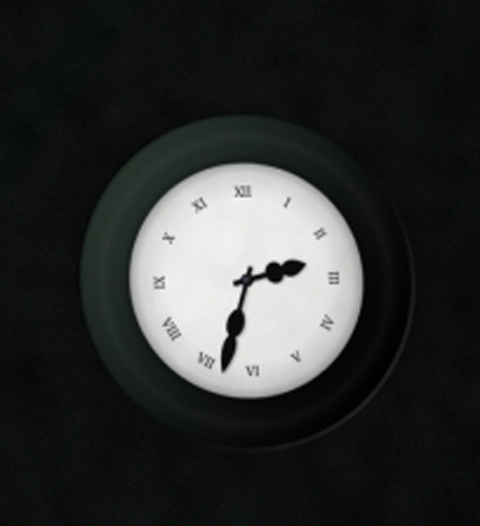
2:33
